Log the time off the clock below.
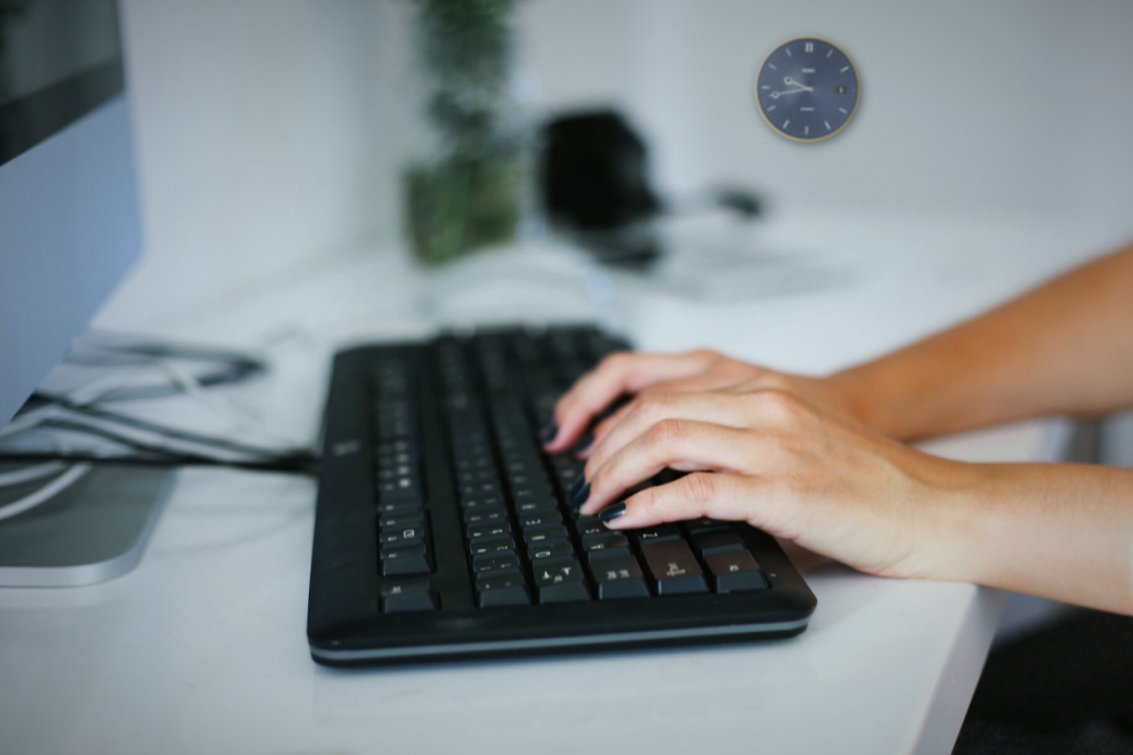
9:43
